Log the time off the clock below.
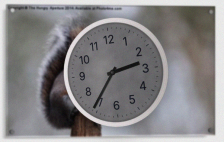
2:36
